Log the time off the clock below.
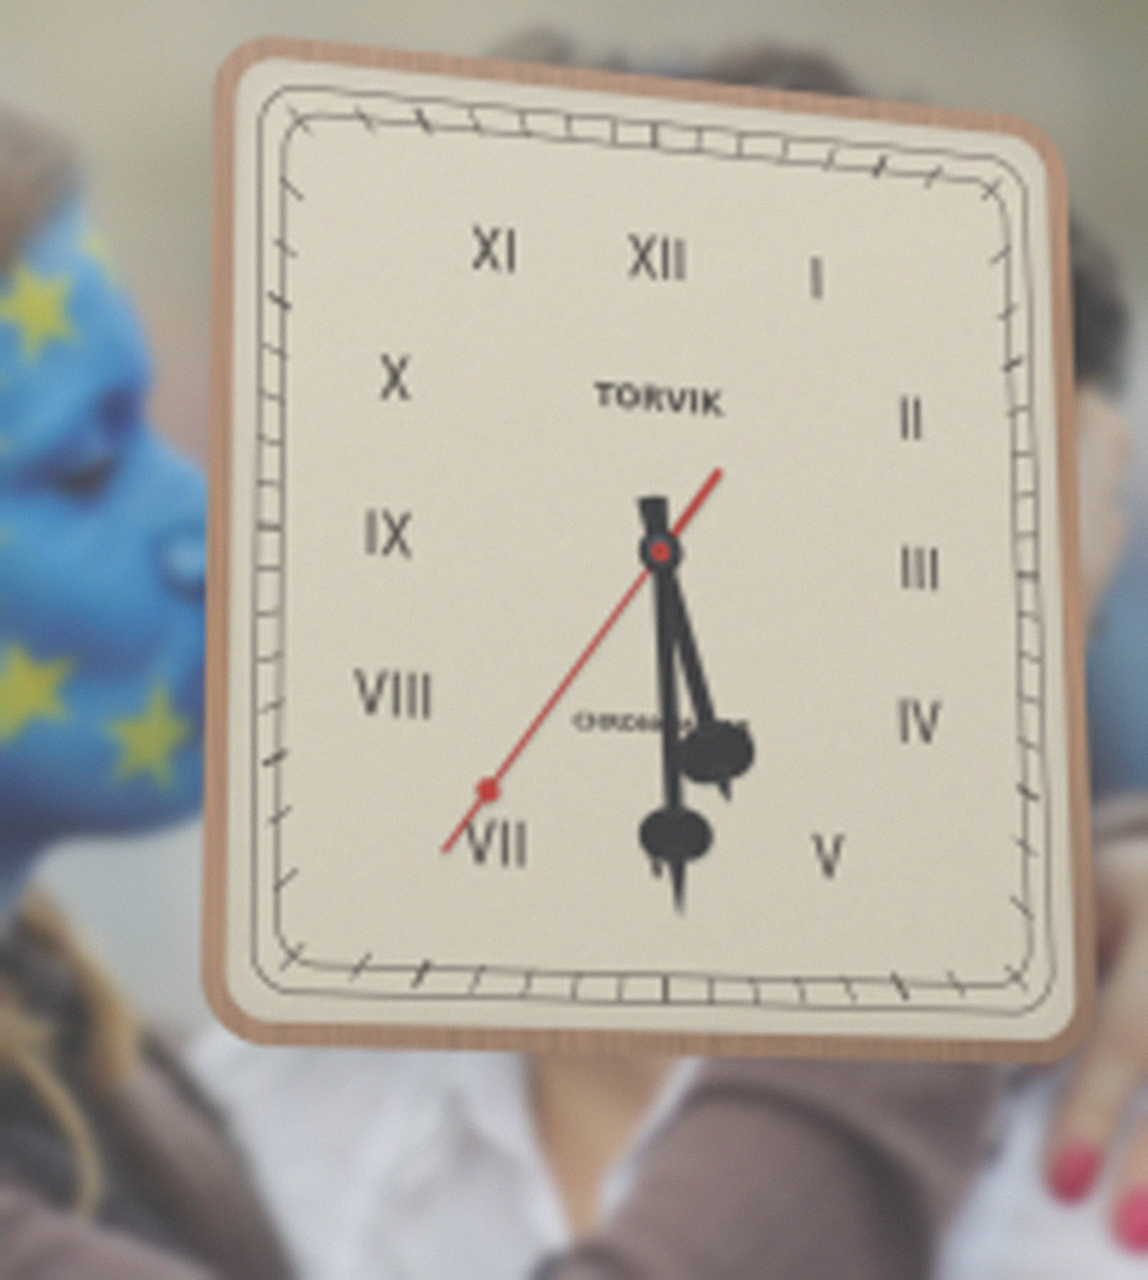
5:29:36
